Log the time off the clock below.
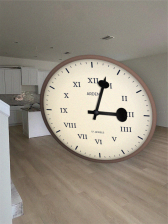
3:03
